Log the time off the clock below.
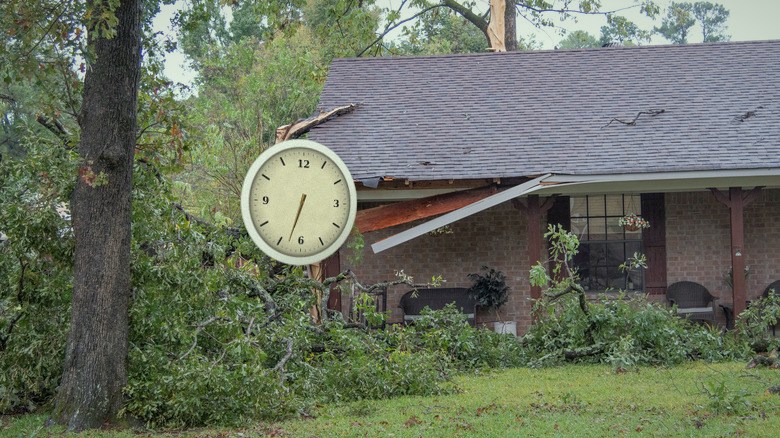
6:33
